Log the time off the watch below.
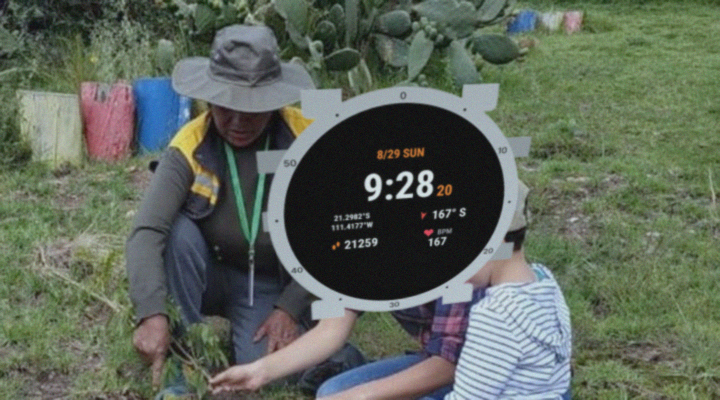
9:28:20
